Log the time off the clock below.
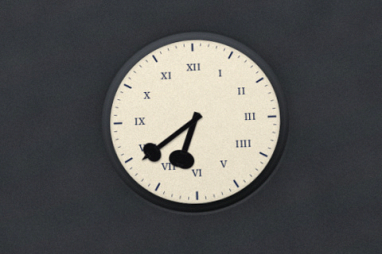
6:39
